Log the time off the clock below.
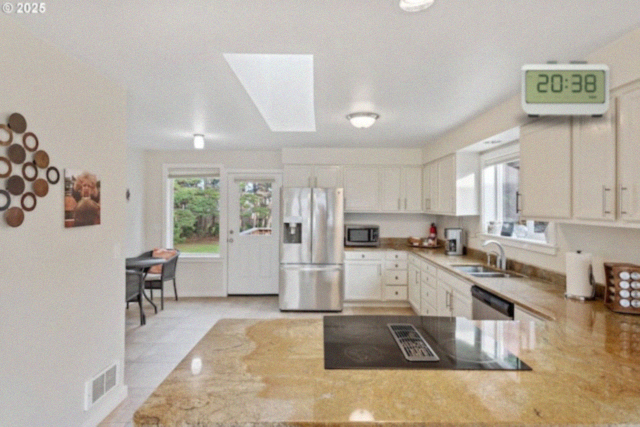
20:38
